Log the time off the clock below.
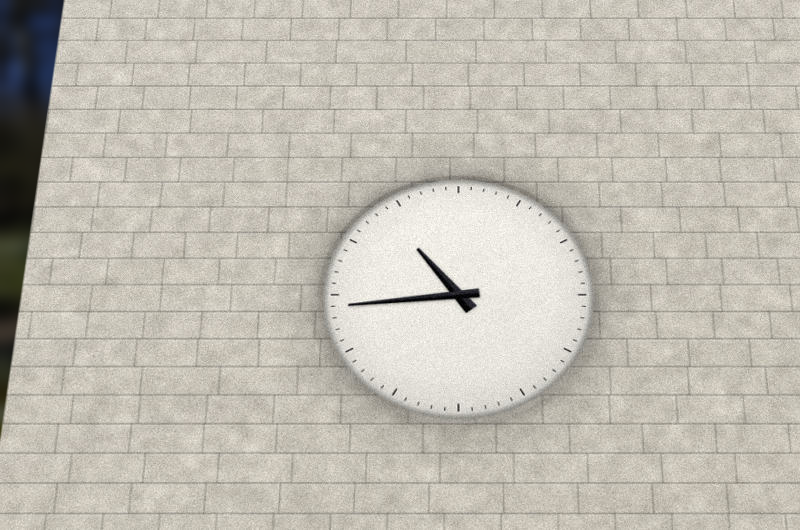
10:44
